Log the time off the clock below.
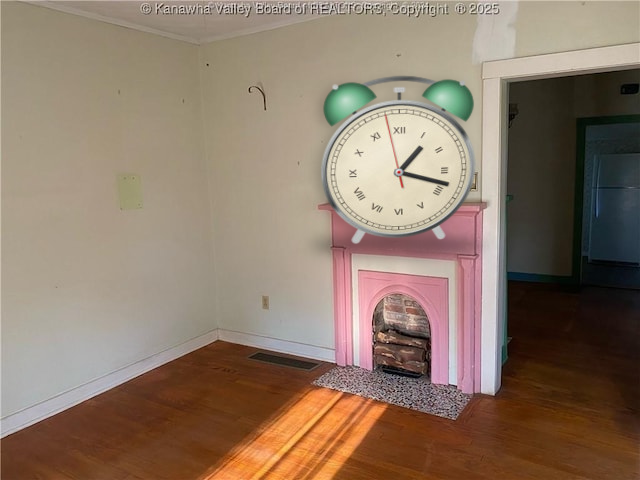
1:17:58
